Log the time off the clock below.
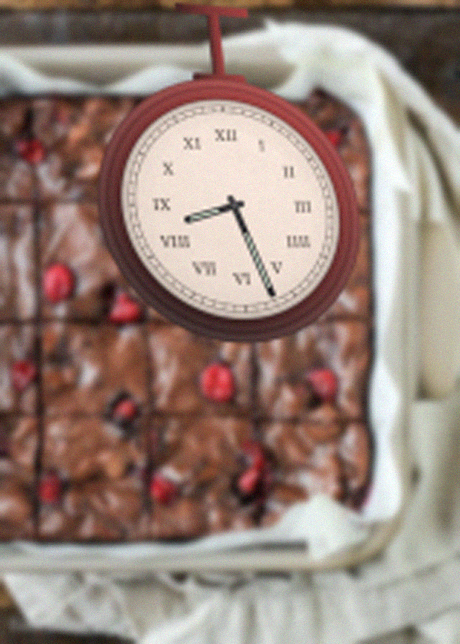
8:27
